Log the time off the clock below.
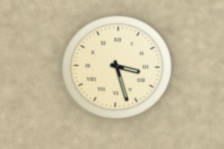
3:27
